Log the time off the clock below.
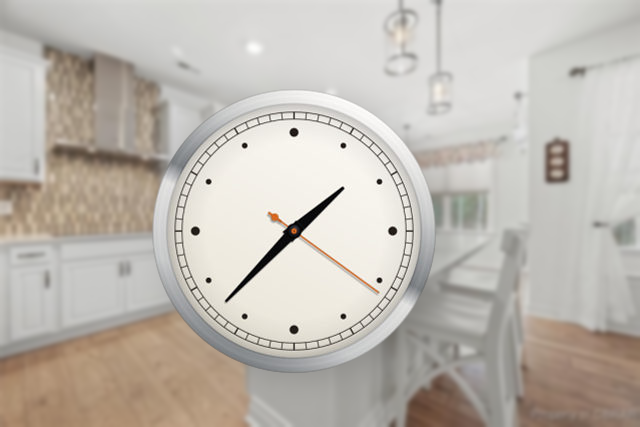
1:37:21
